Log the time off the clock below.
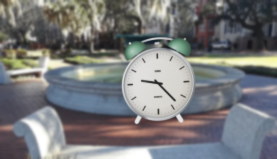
9:23
